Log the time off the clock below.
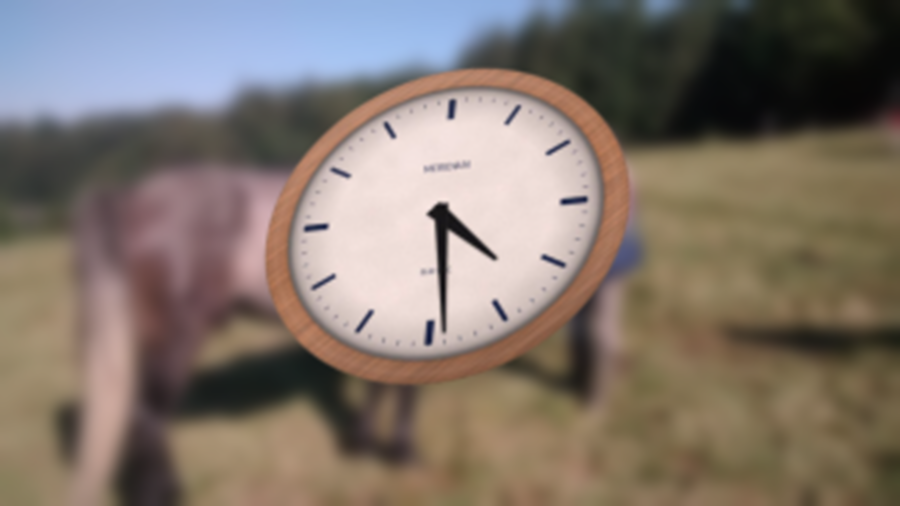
4:29
